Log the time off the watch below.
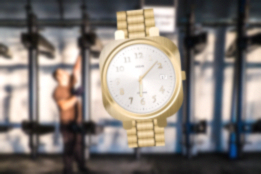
6:08
